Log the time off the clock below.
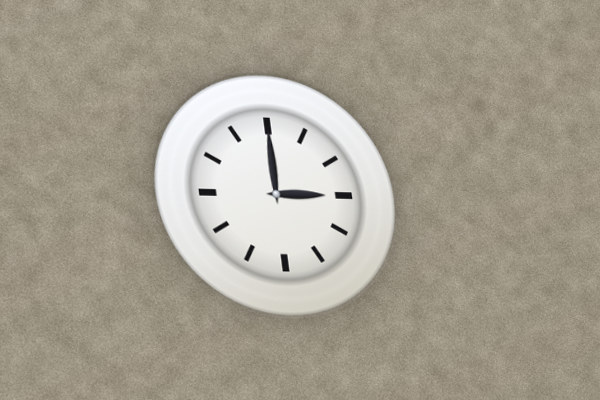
3:00
